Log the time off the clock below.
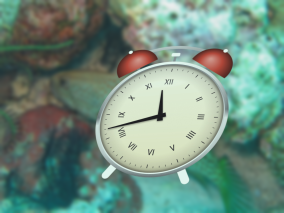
11:42
